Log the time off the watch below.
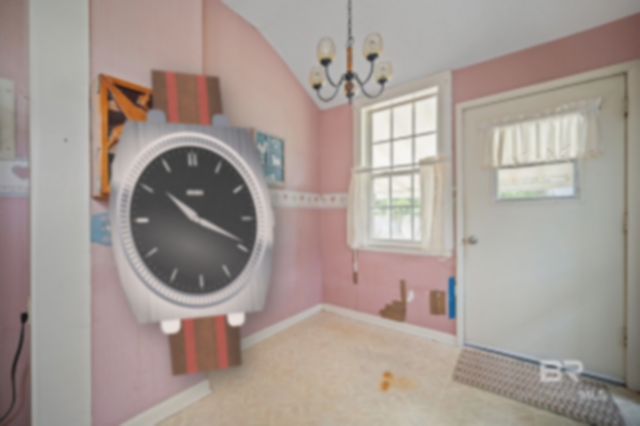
10:19
